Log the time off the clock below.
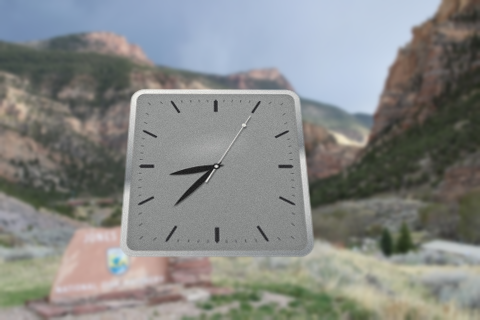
8:37:05
